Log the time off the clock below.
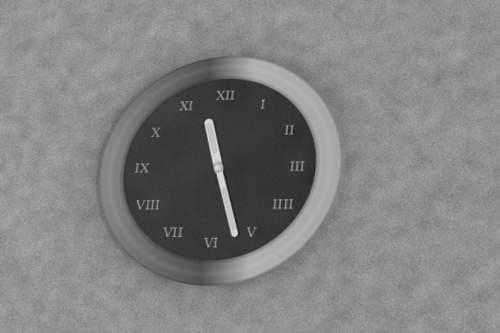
11:27
